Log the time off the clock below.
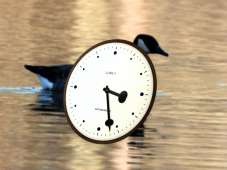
3:27
